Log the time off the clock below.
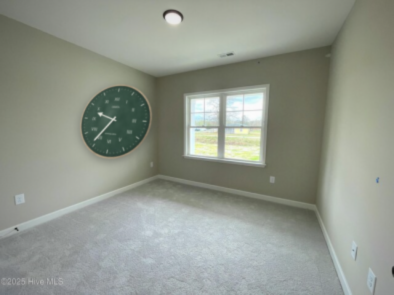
9:36
